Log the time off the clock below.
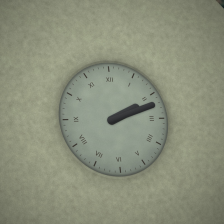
2:12
